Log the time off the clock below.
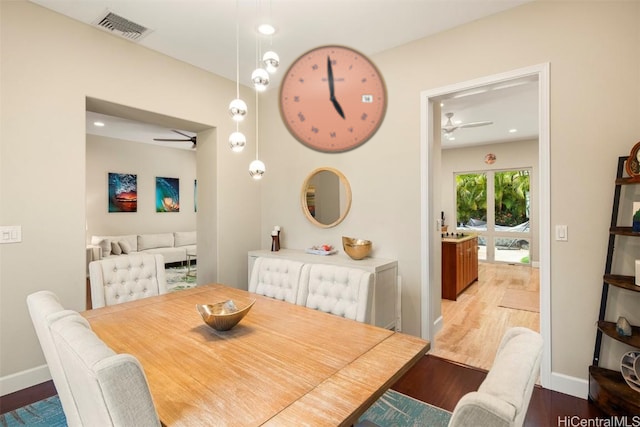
4:59
